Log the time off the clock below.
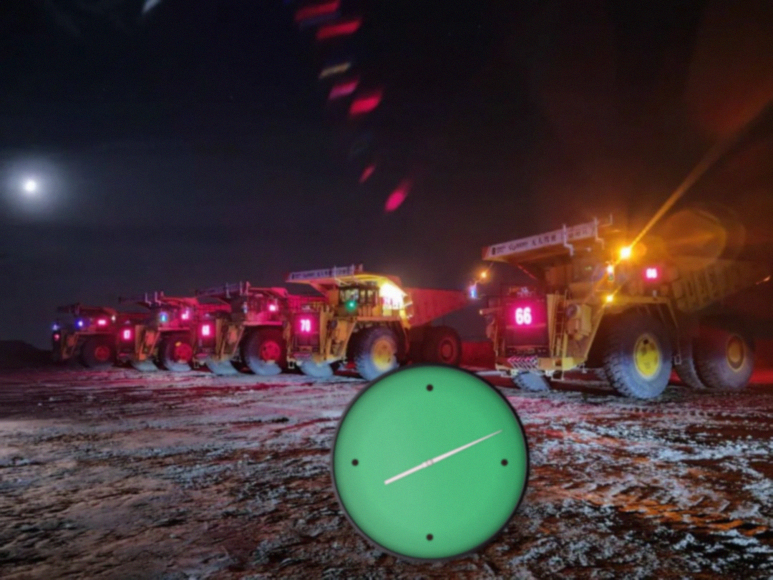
8:11
